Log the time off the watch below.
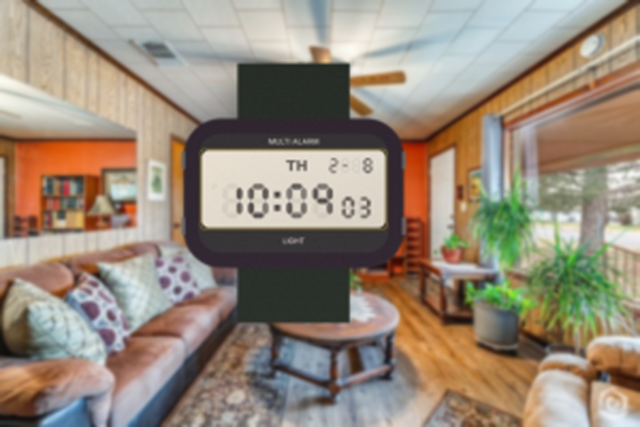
10:09:03
